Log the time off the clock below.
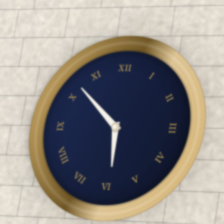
5:52
